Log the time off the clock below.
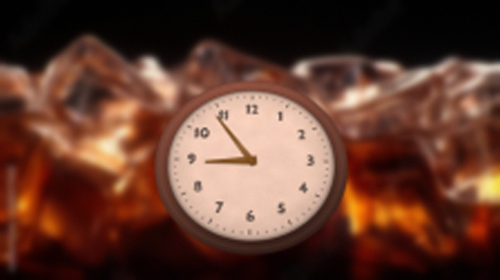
8:54
